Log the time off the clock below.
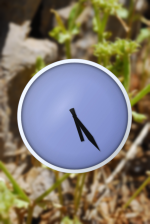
5:24
